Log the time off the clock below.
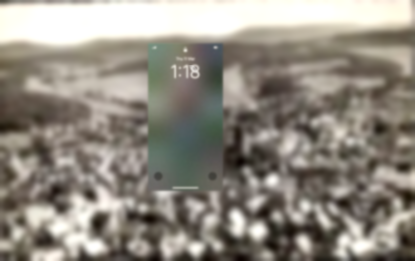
1:18
